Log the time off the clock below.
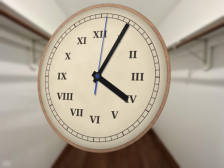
4:05:01
